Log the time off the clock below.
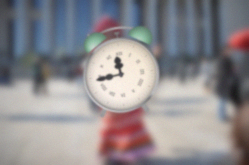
11:44
